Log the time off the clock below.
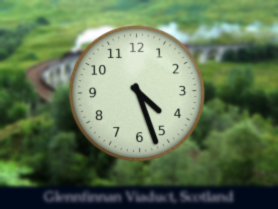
4:27
